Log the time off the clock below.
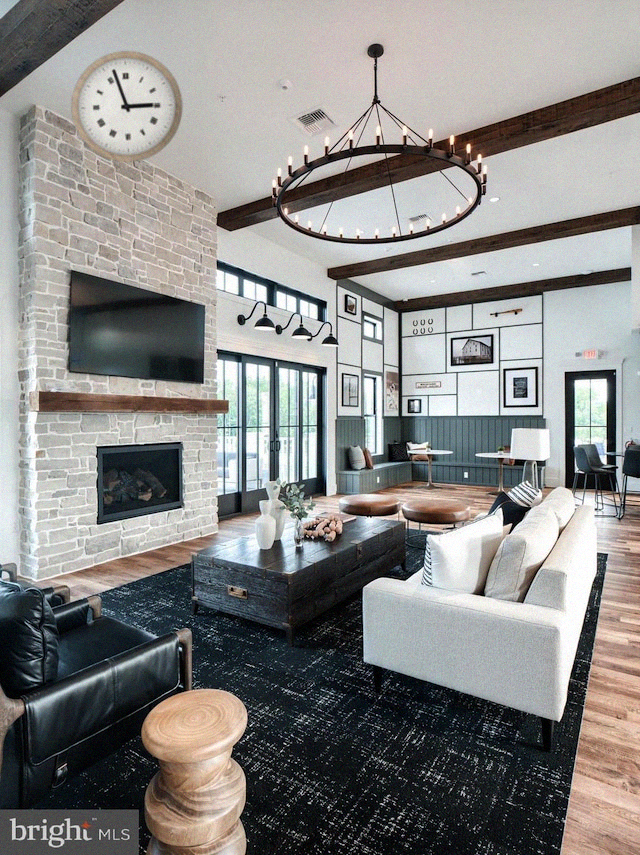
2:57
